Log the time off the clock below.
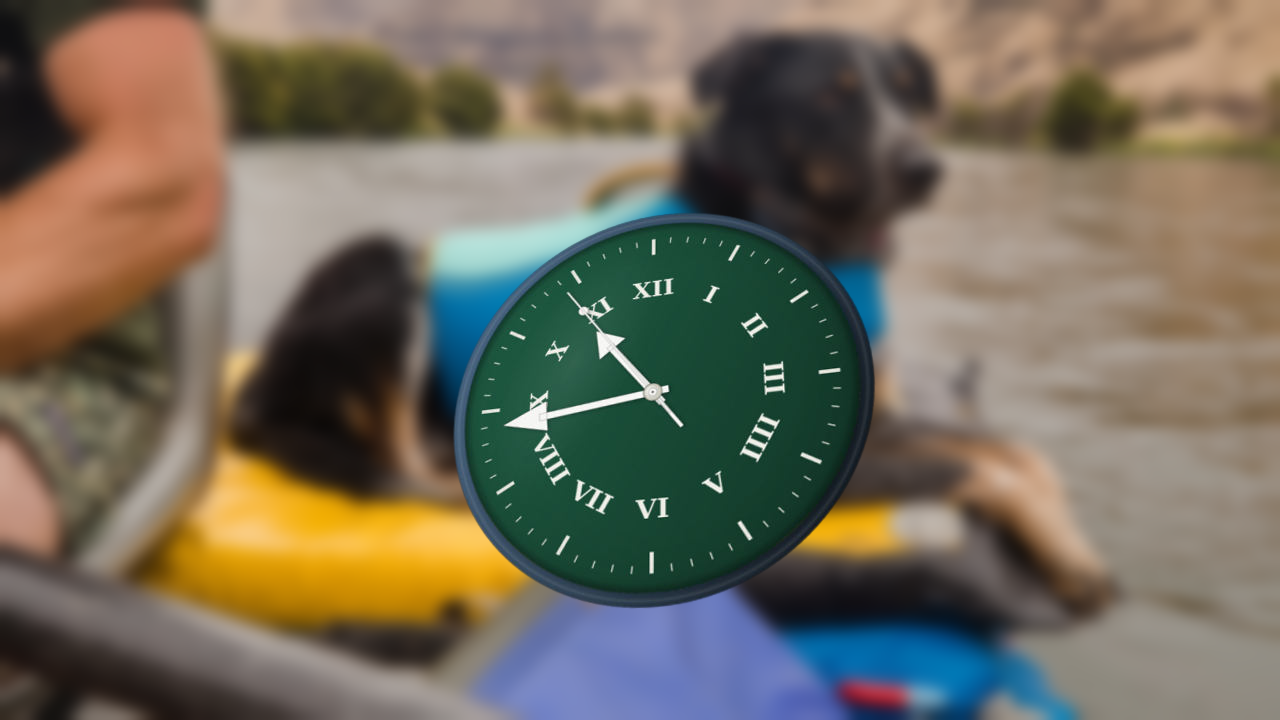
10:43:54
